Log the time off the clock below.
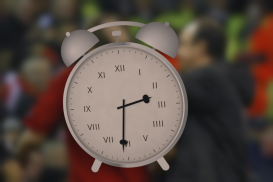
2:31
